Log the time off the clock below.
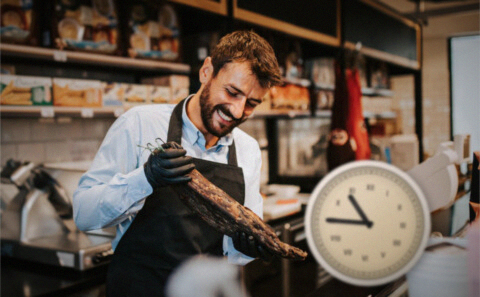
10:45
